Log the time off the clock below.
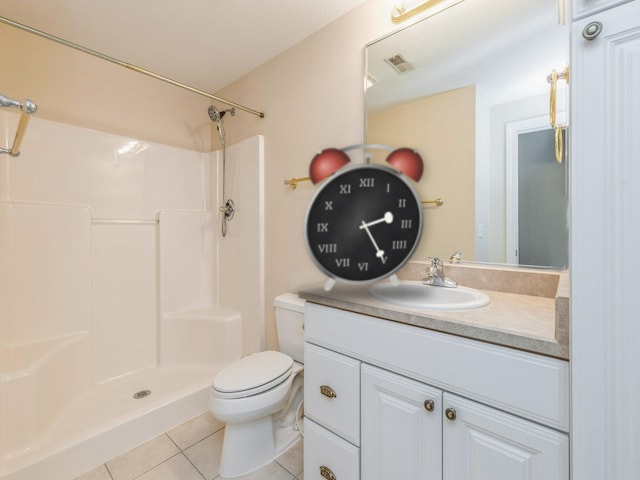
2:25
